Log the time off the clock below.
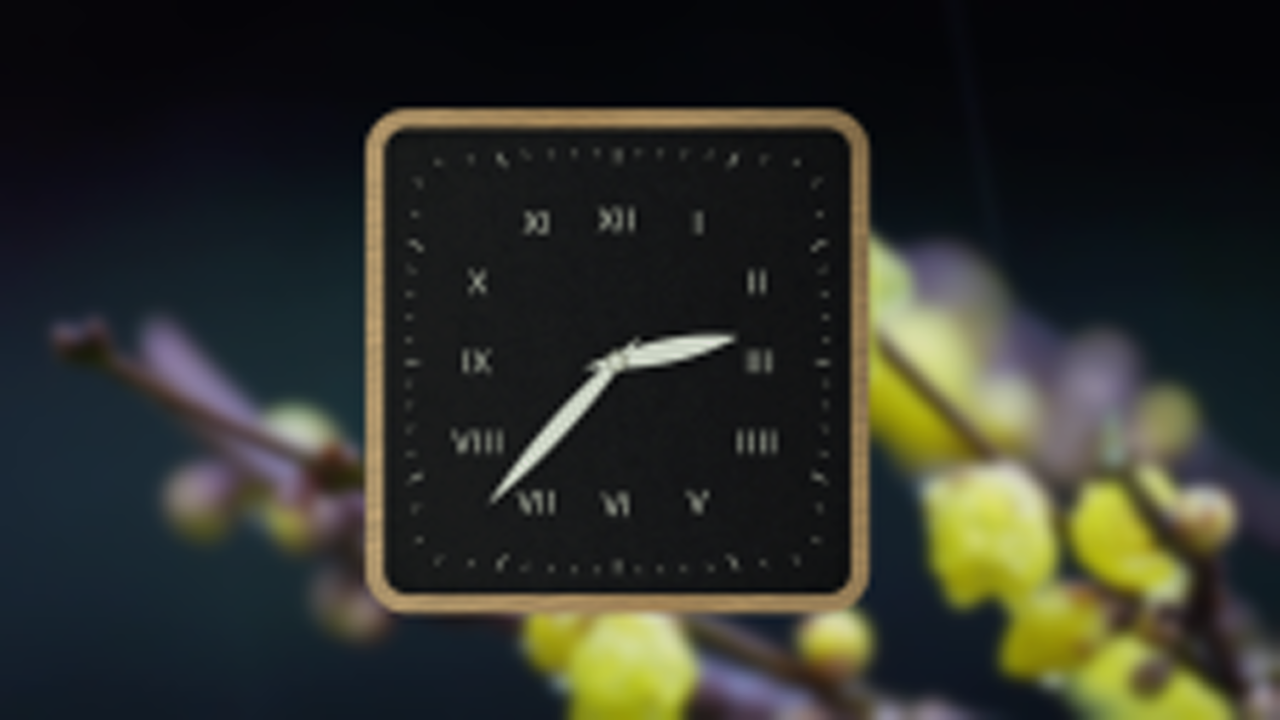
2:37
